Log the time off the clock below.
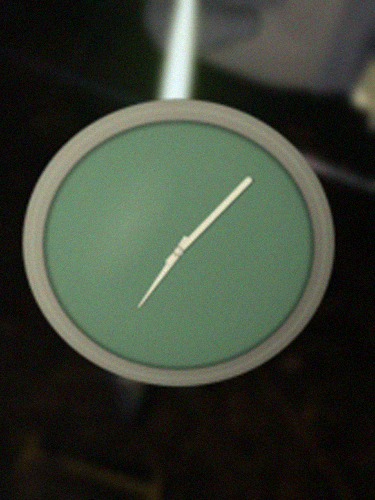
7:07
